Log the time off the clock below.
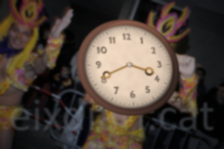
3:41
